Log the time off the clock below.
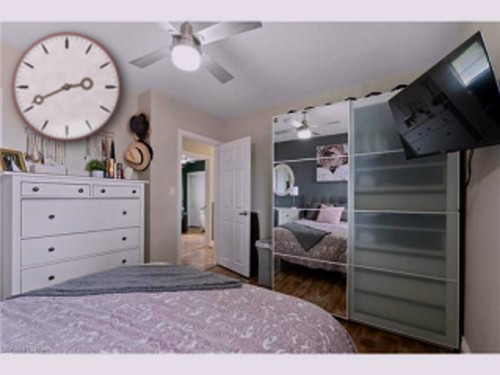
2:41
